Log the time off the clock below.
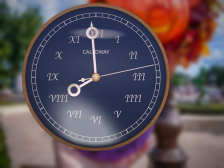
7:59:13
